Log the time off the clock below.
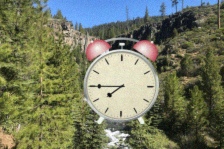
7:45
